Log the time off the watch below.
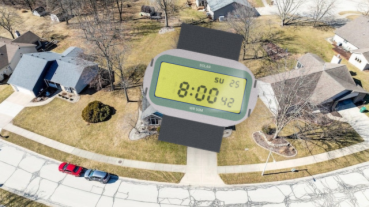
8:00:42
